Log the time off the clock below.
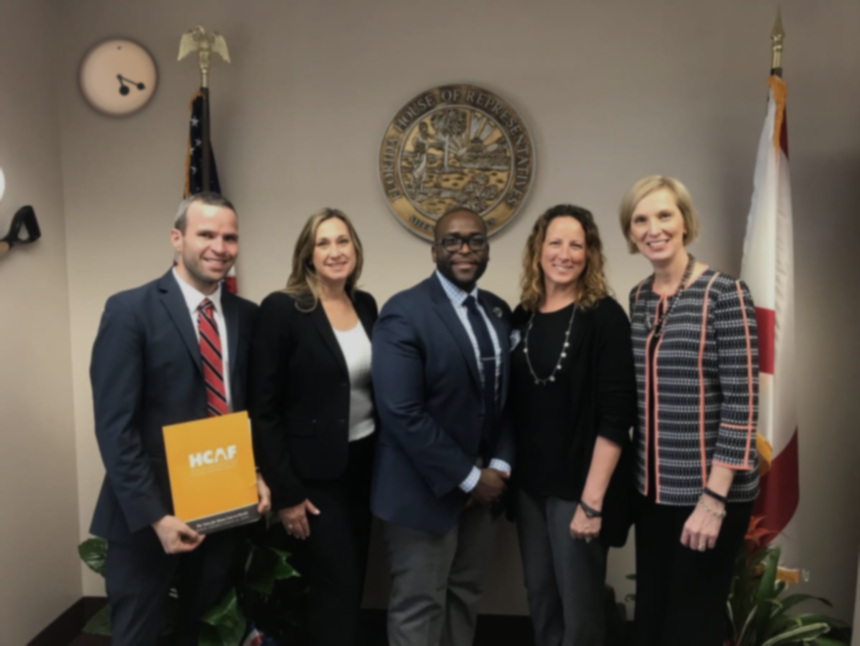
5:19
